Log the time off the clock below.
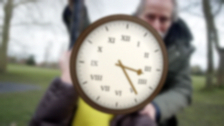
3:24
